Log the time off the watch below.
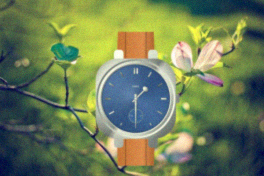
1:30
